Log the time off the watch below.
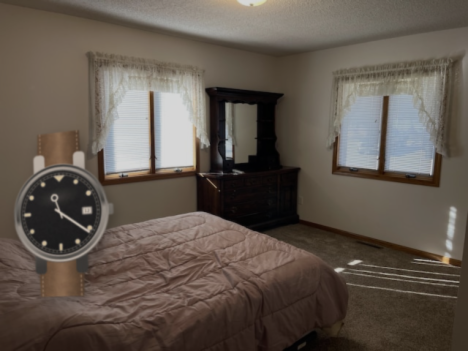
11:21
